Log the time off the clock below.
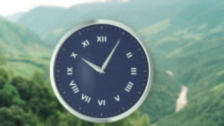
10:05
